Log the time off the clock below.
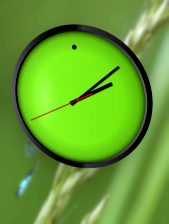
2:08:41
